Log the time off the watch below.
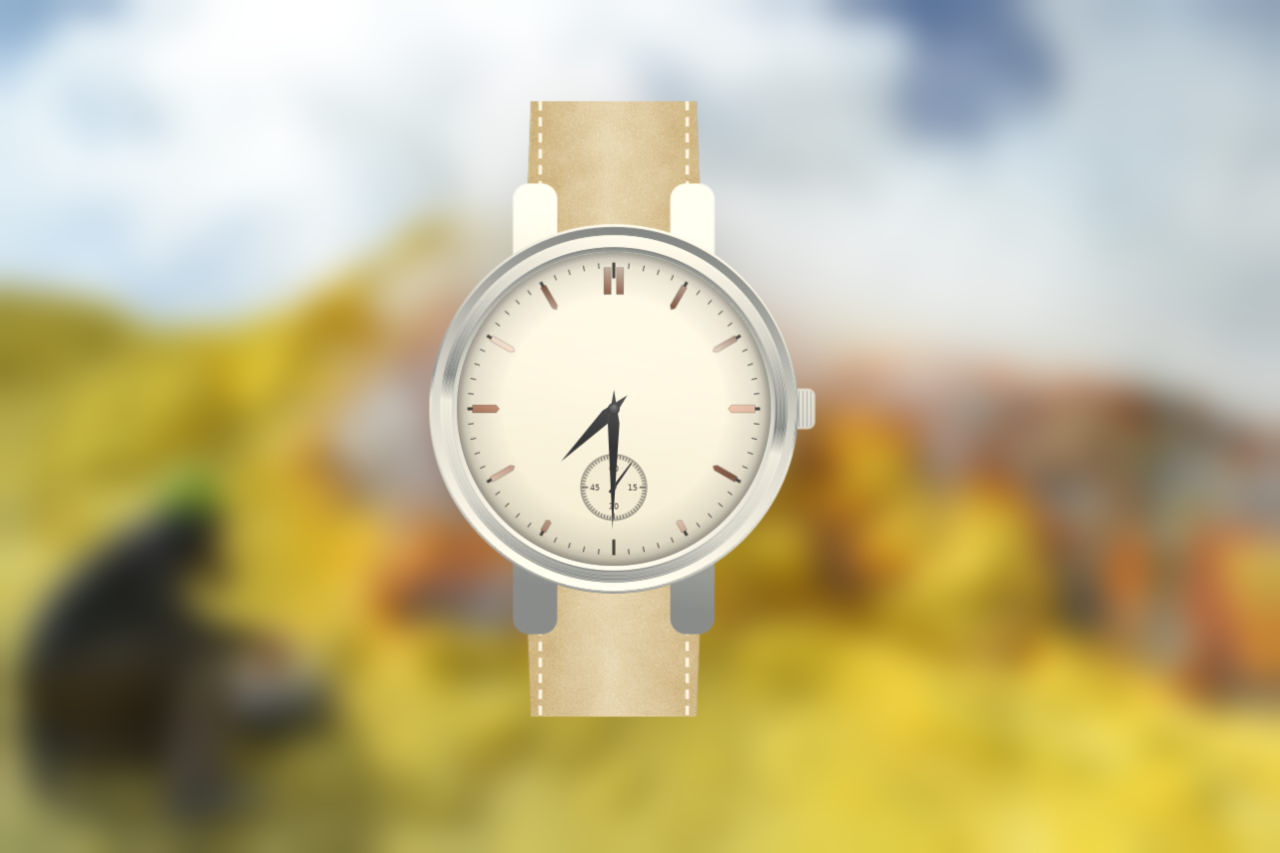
7:30:06
